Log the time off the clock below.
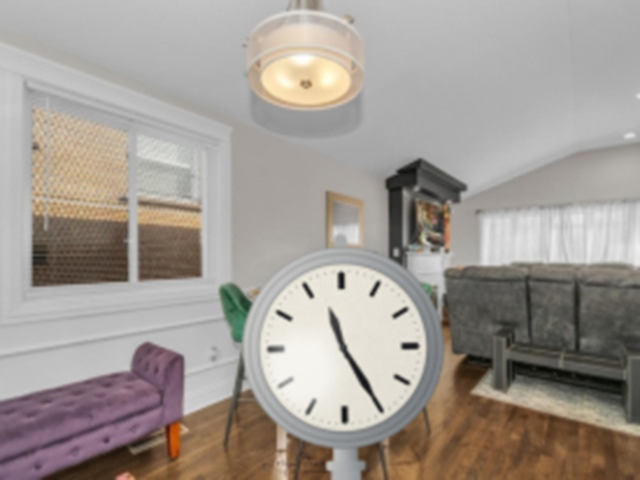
11:25
